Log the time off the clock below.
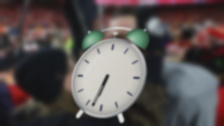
6:33
